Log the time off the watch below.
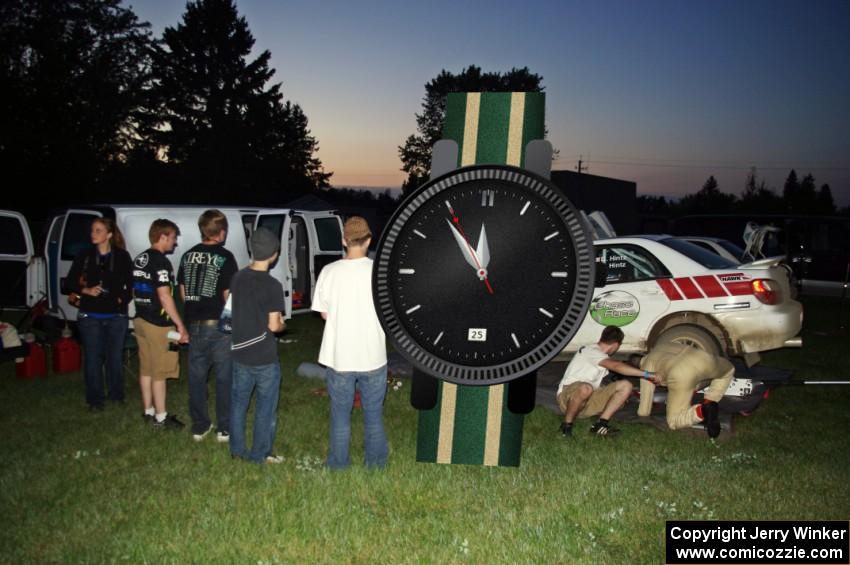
11:53:55
